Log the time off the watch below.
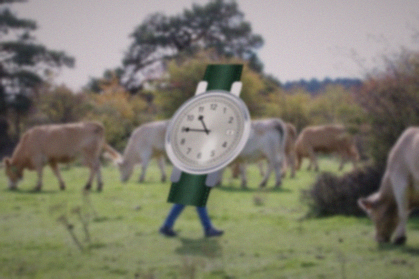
10:45
